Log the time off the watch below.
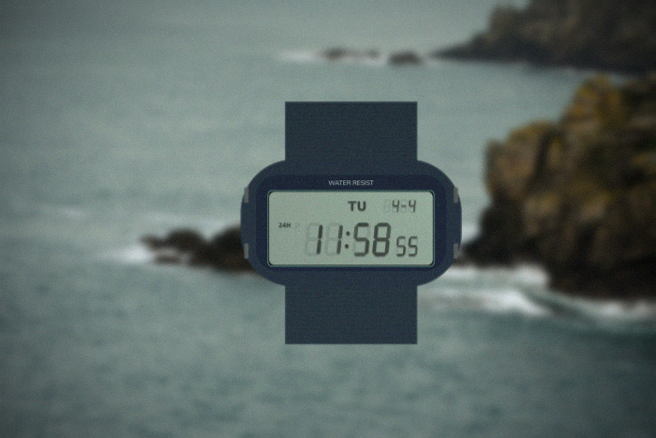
11:58:55
